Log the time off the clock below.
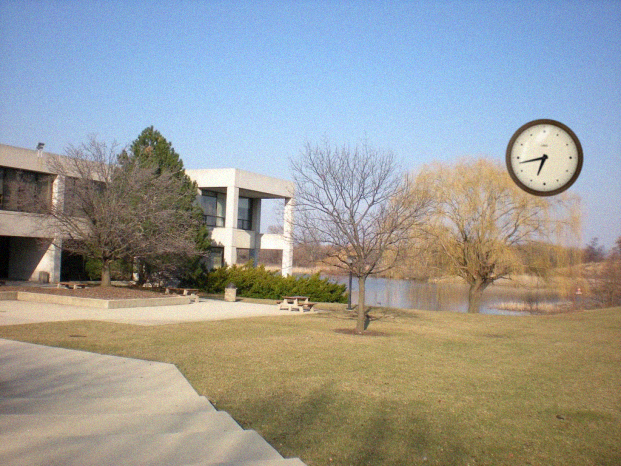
6:43
